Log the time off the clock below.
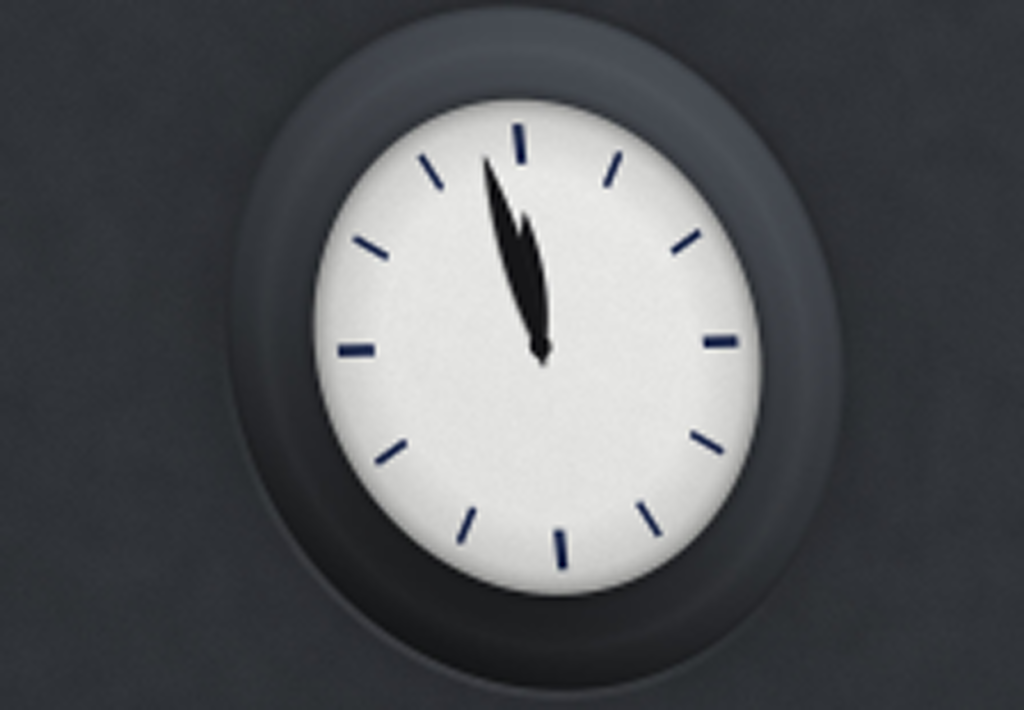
11:58
